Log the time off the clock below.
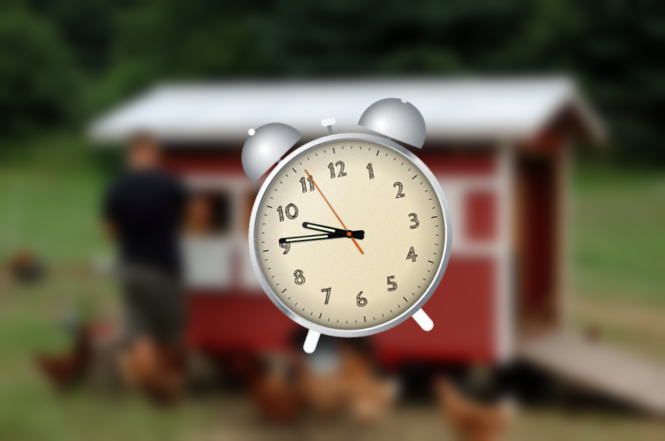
9:45:56
